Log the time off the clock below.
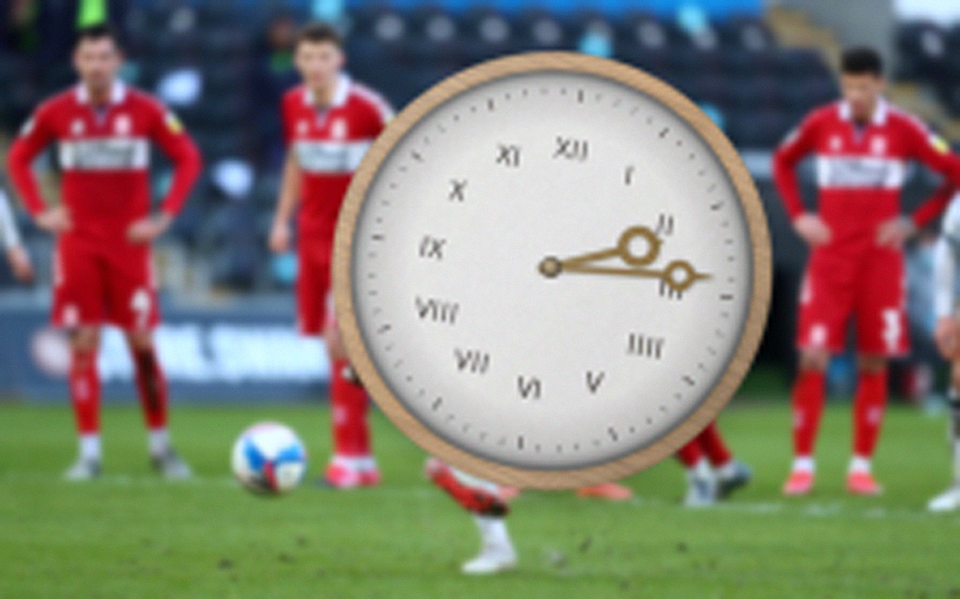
2:14
